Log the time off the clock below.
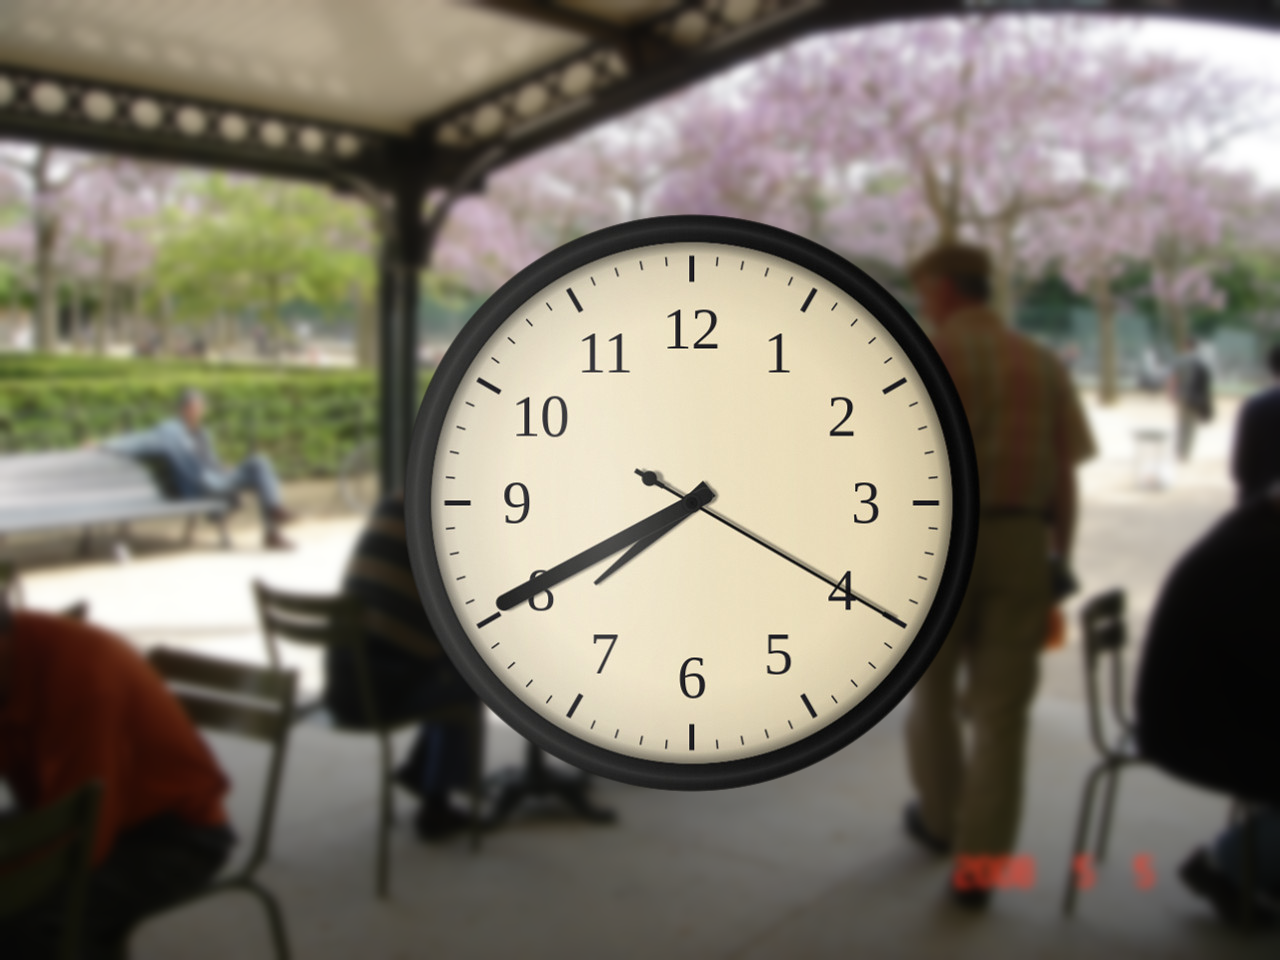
7:40:20
